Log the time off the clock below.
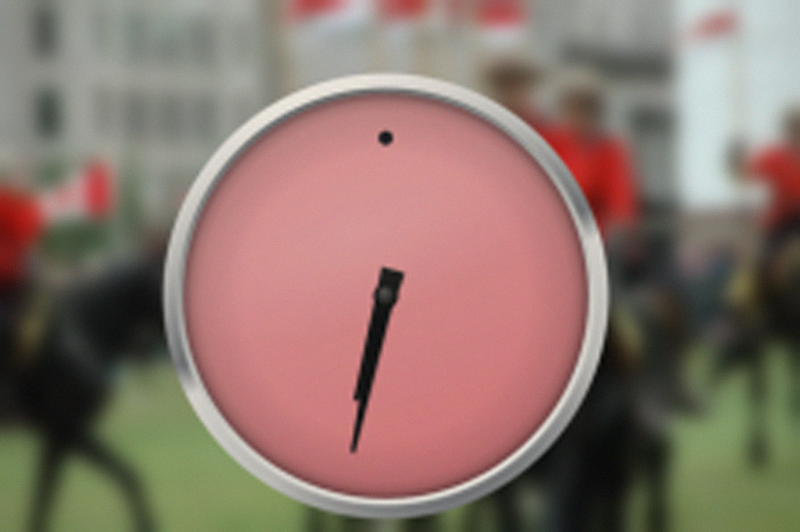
6:32
